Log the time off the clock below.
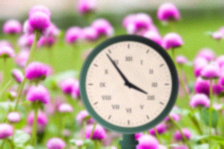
3:54
